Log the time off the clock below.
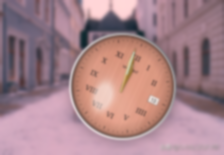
11:59
